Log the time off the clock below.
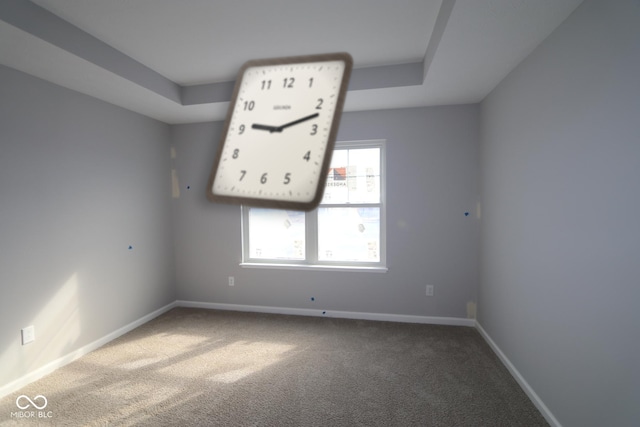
9:12
